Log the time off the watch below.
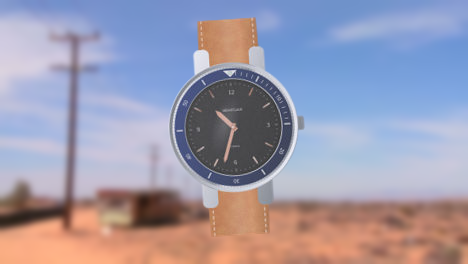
10:33
